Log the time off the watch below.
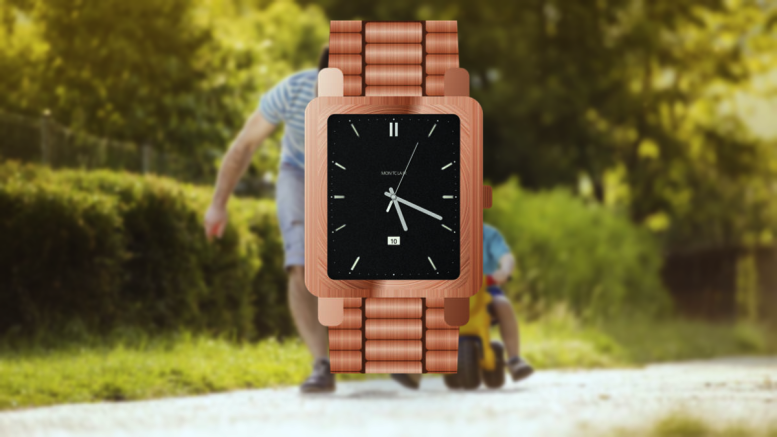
5:19:04
